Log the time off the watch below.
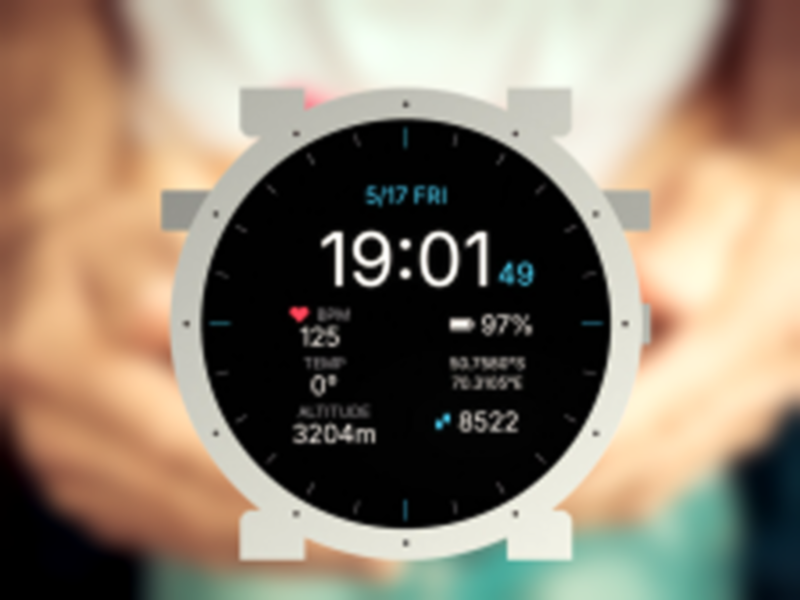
19:01:49
